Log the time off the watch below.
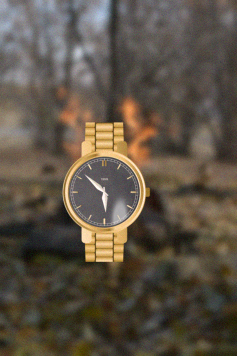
5:52
